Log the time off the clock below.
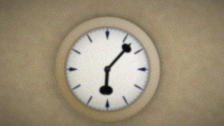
6:07
